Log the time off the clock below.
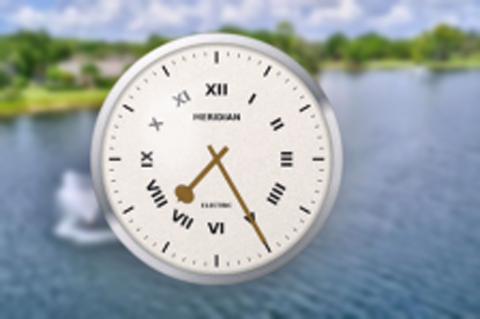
7:25
